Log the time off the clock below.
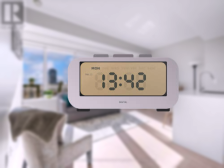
13:42
